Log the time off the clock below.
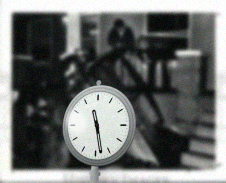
11:28
